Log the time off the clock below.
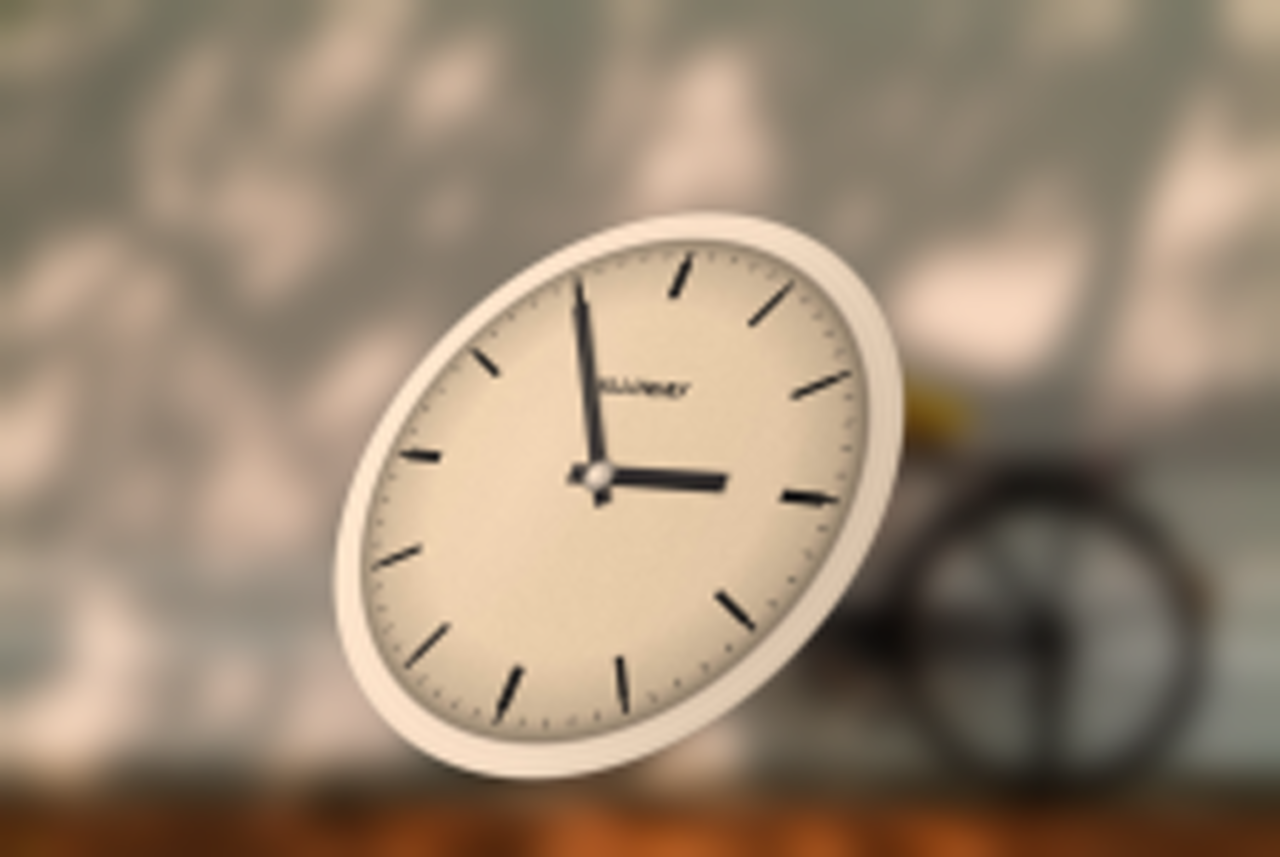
2:55
